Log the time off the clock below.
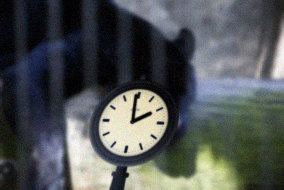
1:59
